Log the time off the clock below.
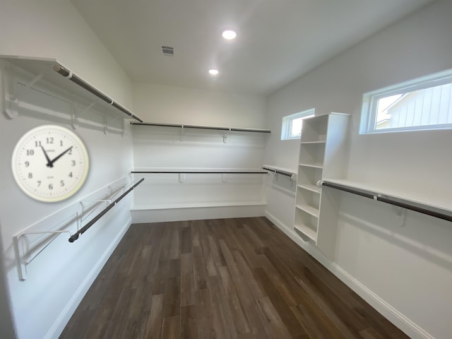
11:09
